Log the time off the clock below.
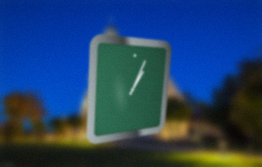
1:04
